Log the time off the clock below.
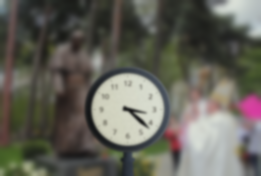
3:22
